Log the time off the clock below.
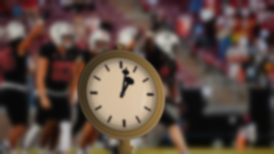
1:02
